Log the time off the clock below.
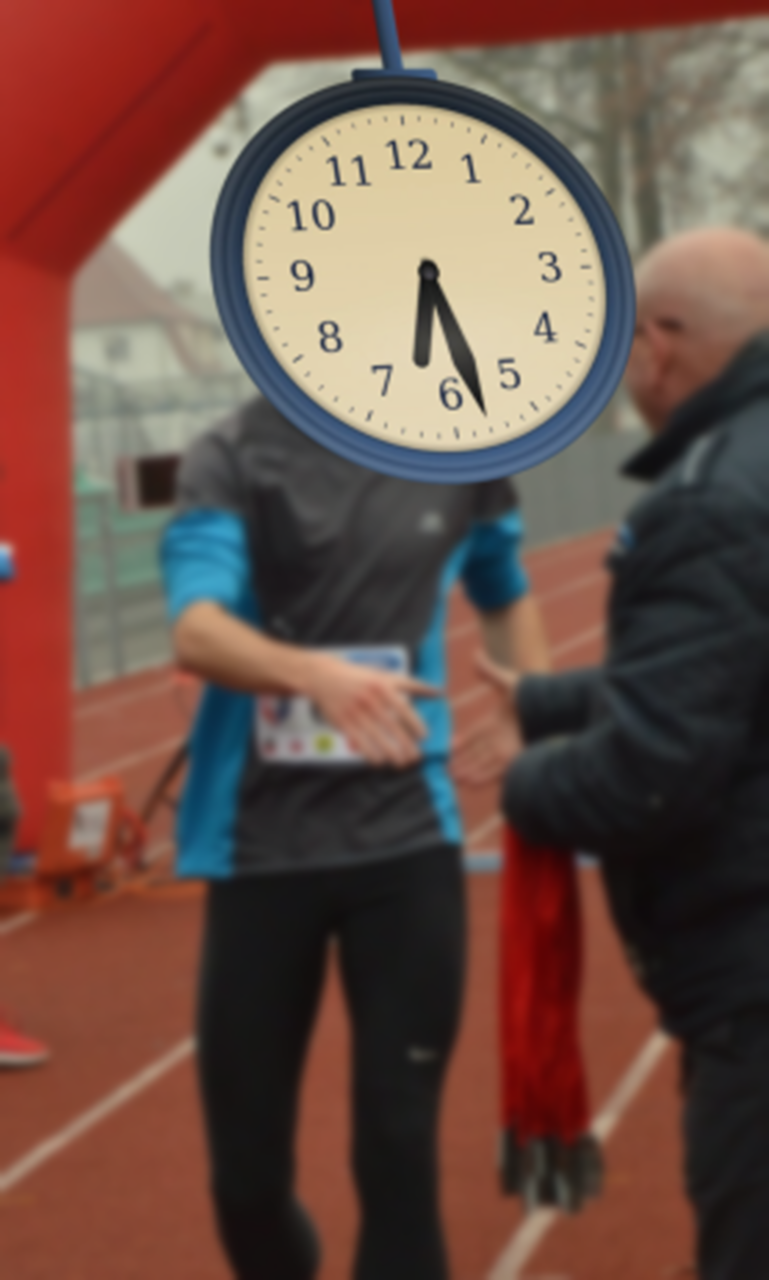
6:28
